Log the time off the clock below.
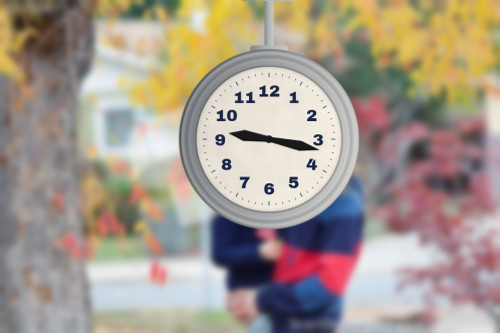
9:17
